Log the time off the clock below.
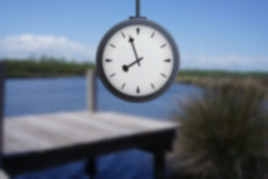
7:57
